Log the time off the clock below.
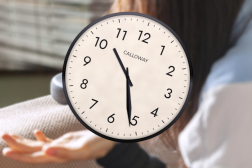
10:26
